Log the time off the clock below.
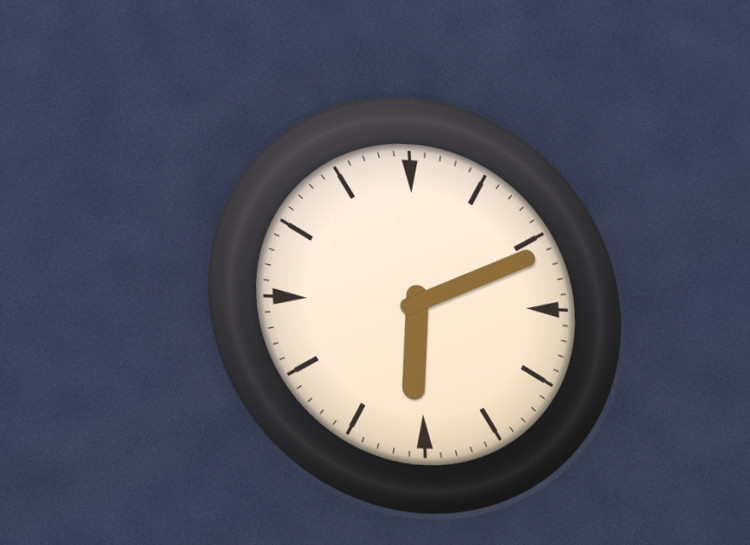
6:11
